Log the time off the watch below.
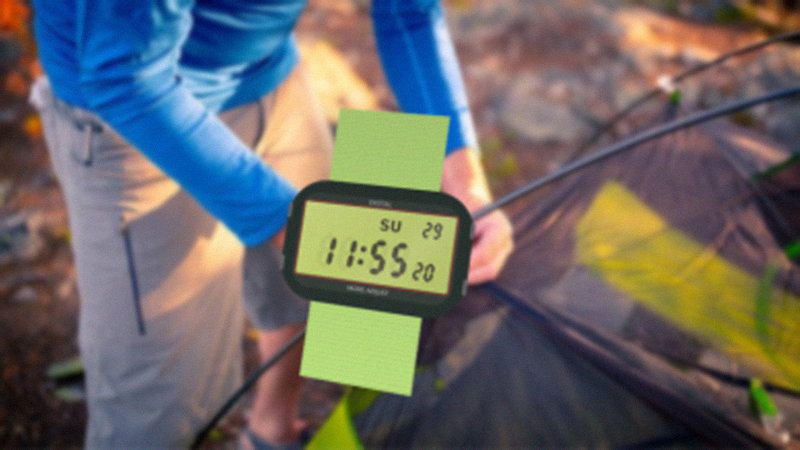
11:55:20
